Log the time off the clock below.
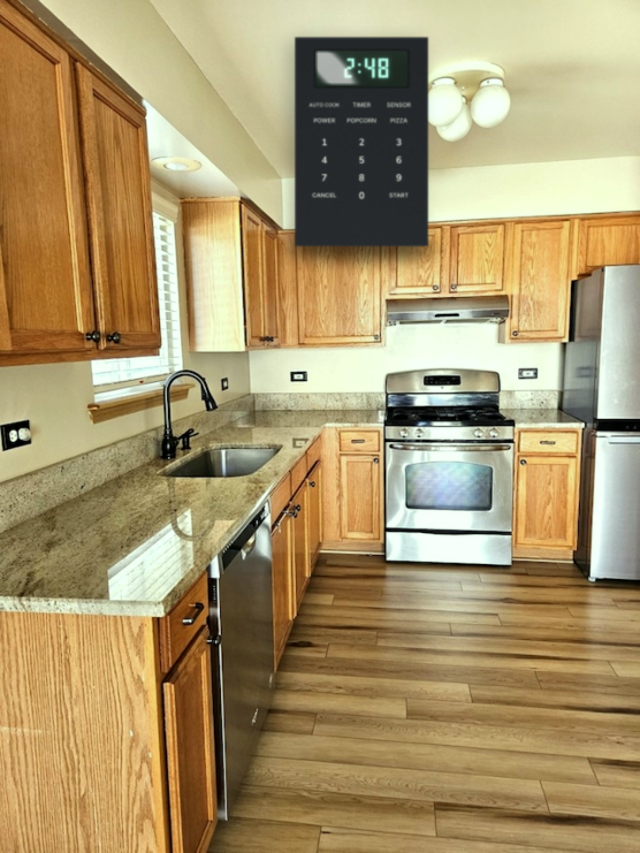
2:48
